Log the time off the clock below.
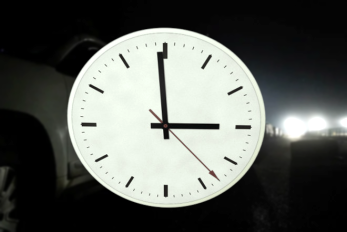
2:59:23
